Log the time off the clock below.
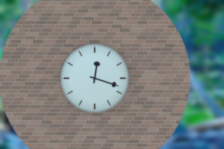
12:18
